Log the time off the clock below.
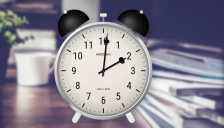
2:01
